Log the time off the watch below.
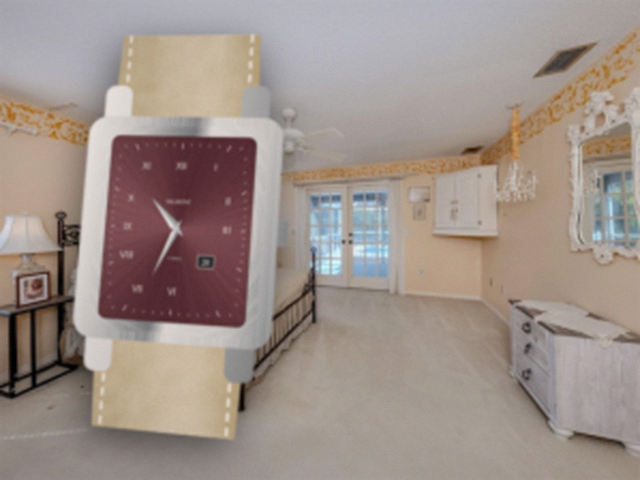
10:34
